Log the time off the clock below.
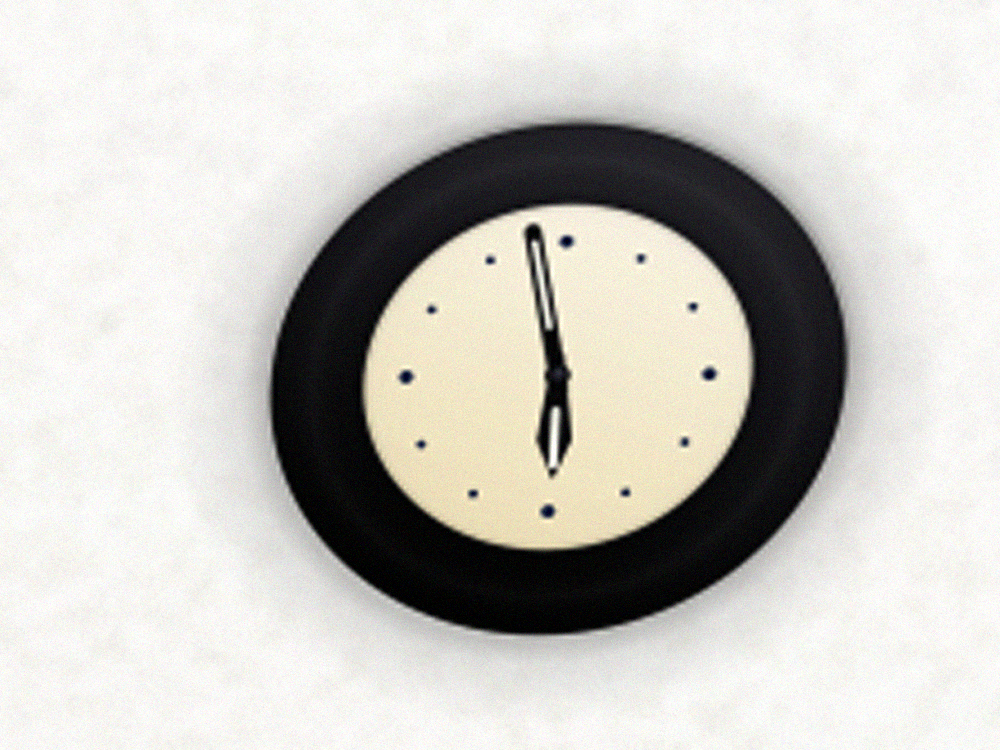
5:58
